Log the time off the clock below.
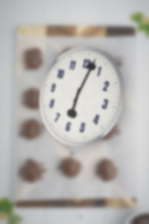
6:02
